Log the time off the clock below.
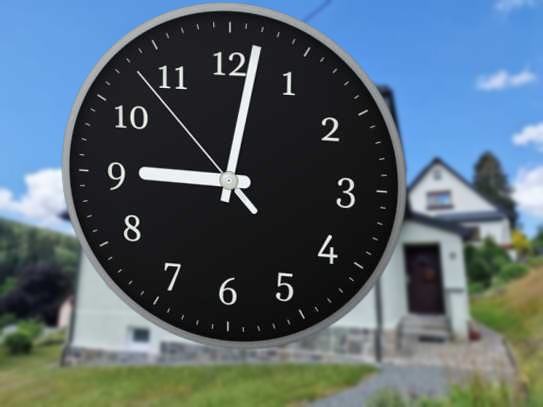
9:01:53
